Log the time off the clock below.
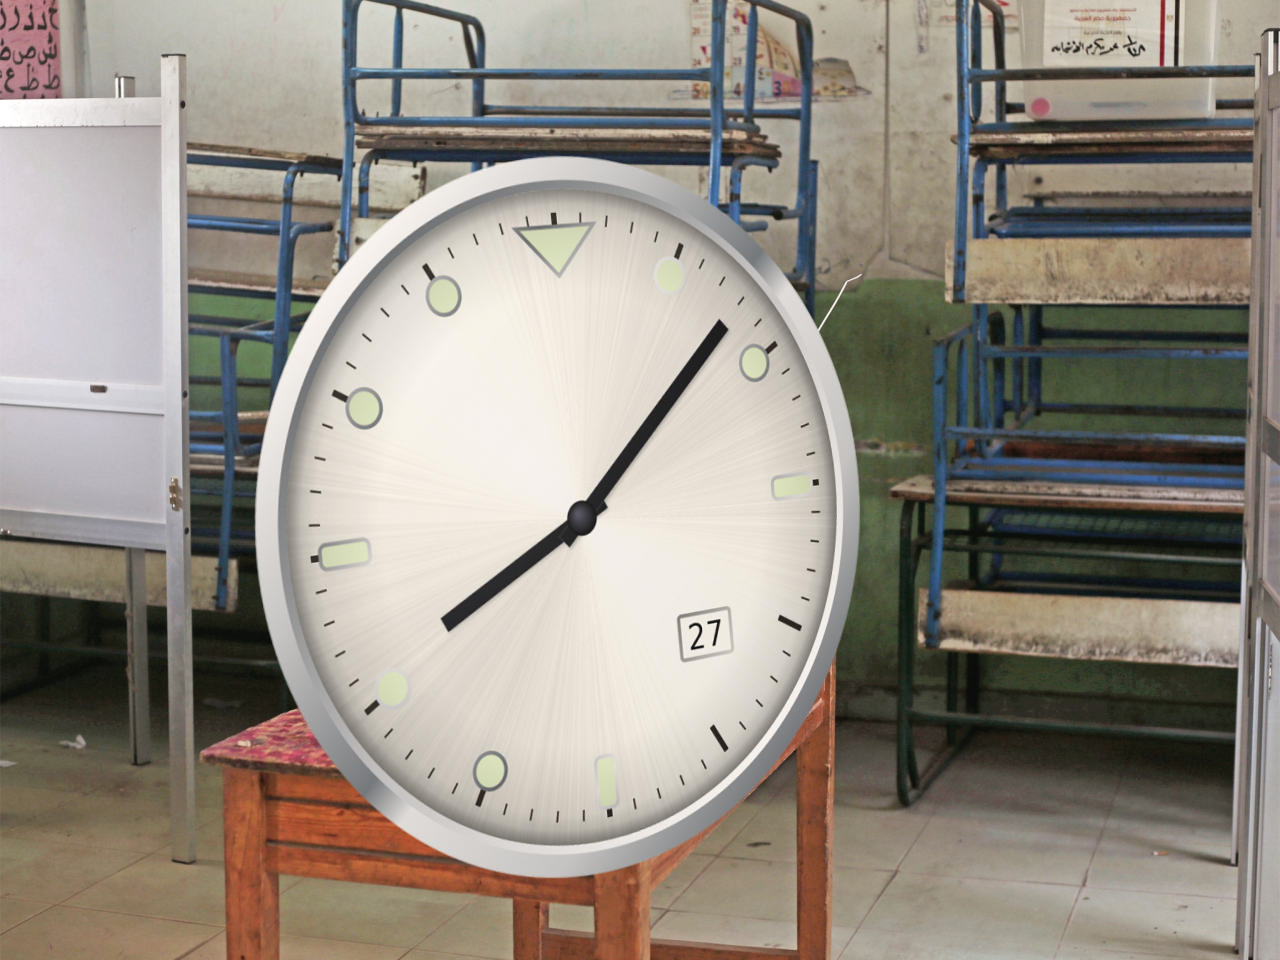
8:08
